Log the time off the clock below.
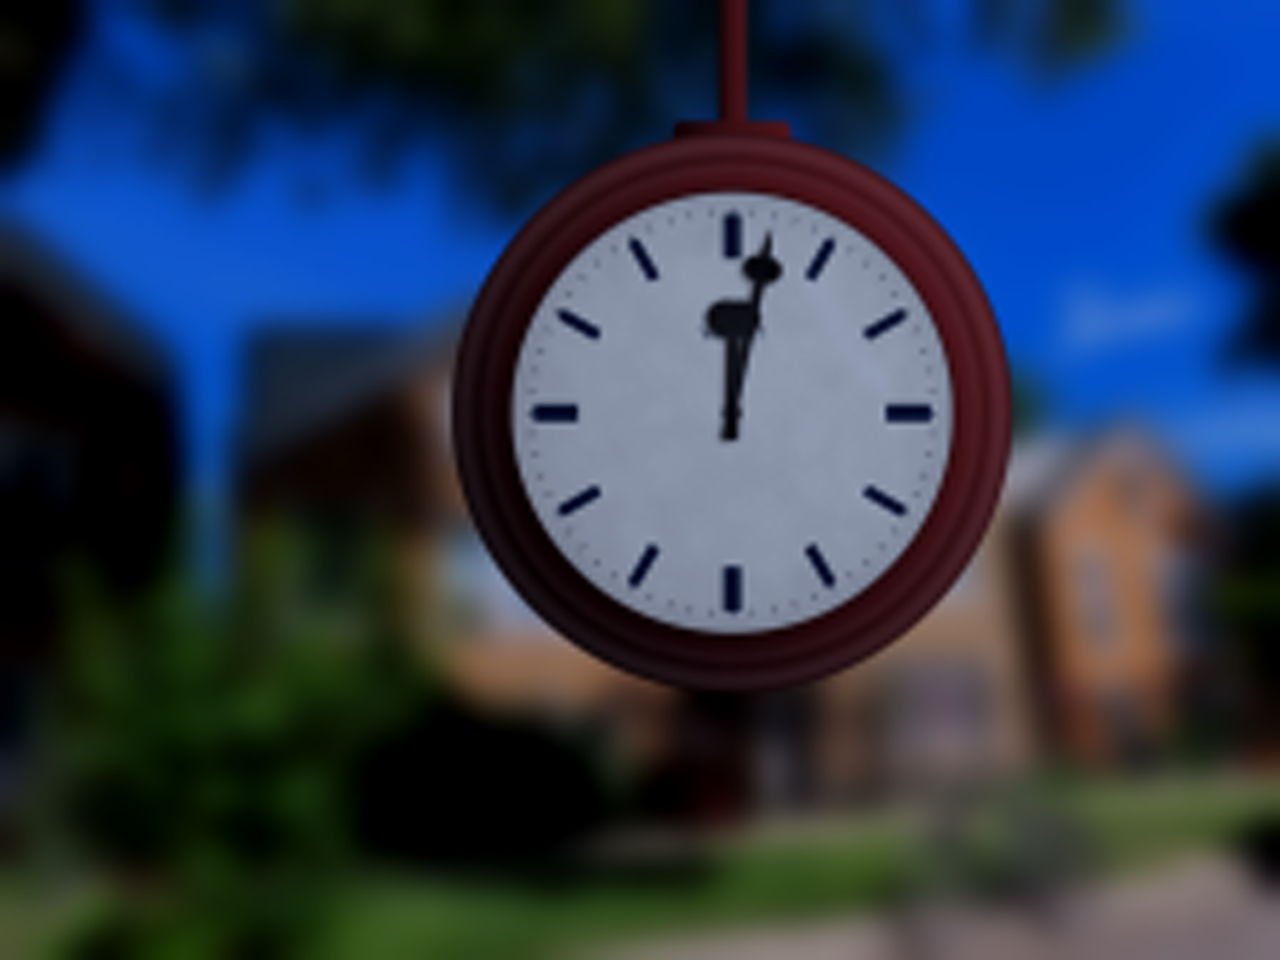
12:02
